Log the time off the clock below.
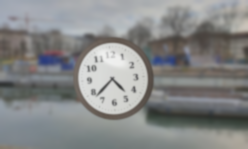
4:38
